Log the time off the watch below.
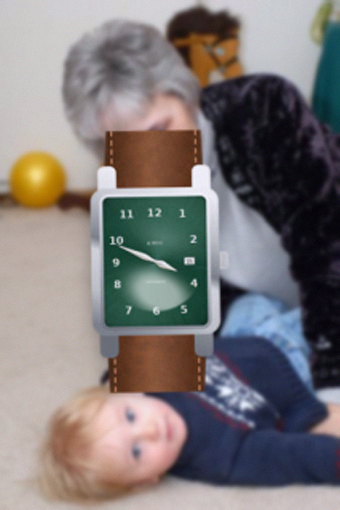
3:49
